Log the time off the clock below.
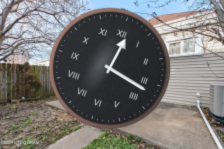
12:17
